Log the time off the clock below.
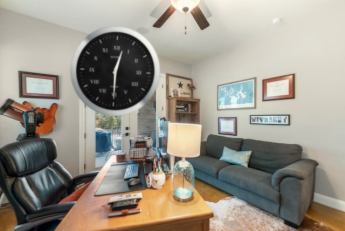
12:30
